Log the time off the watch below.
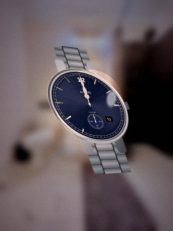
12:00
